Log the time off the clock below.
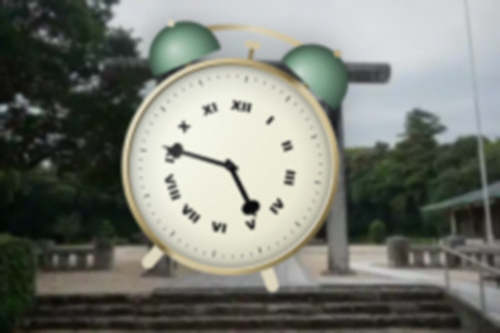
4:46
